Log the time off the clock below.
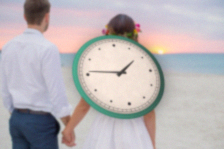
1:46
